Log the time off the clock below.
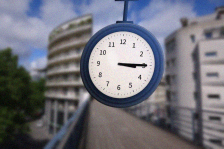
3:15
